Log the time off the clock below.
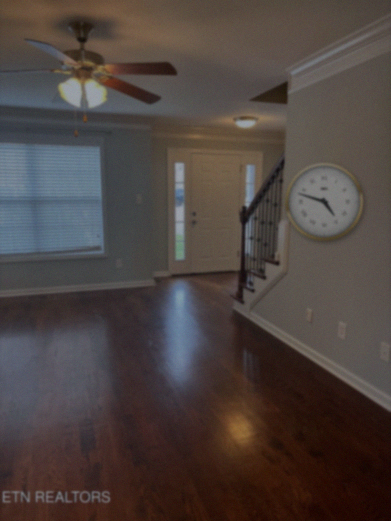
4:48
